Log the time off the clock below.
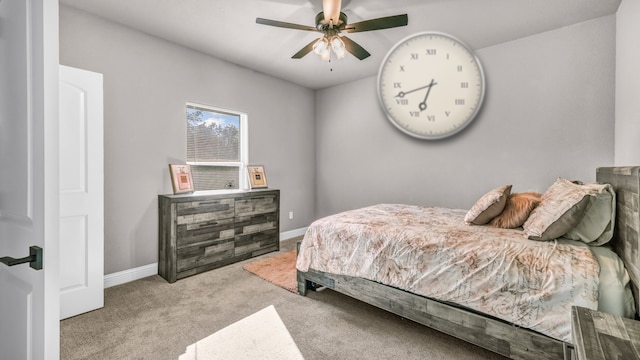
6:42
